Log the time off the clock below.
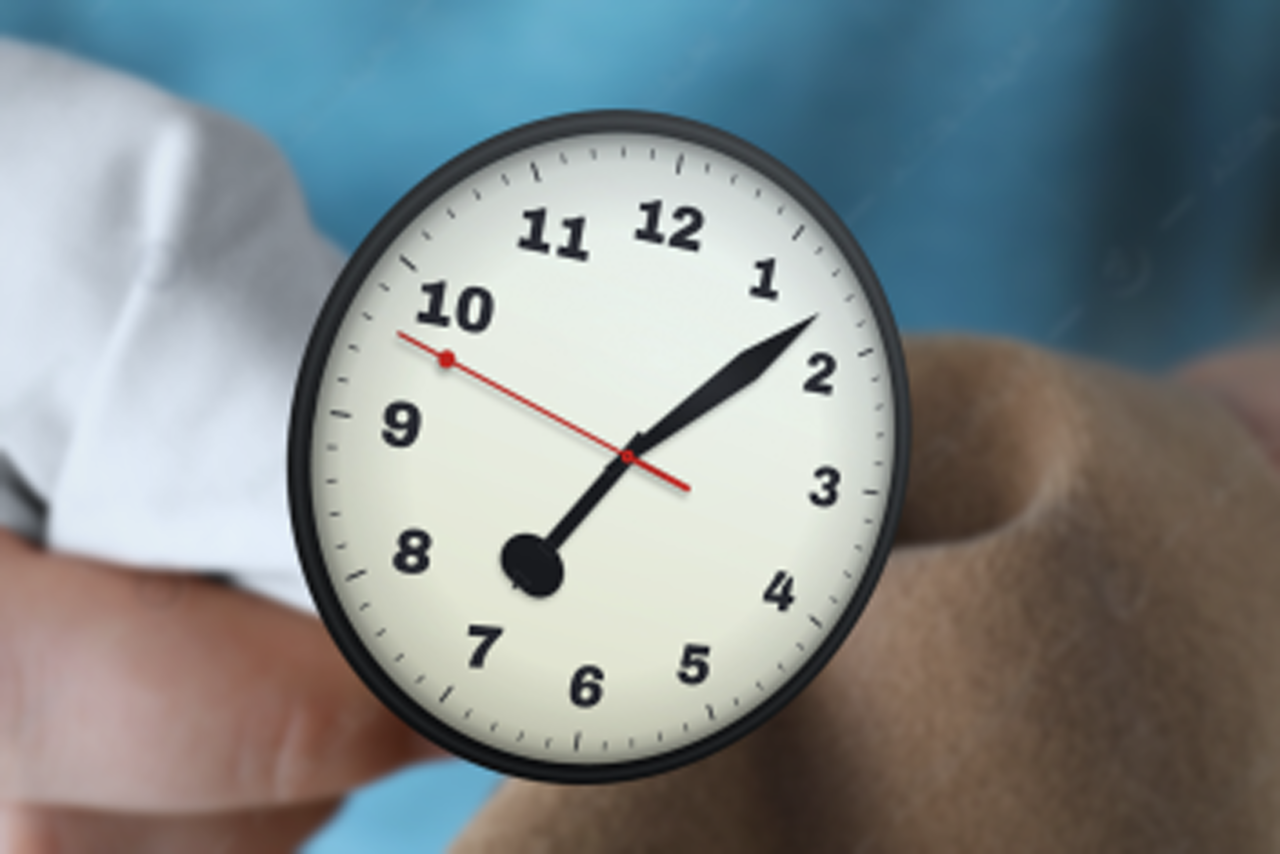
7:07:48
